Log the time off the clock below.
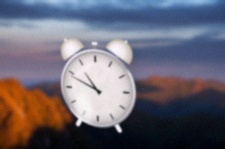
10:49
